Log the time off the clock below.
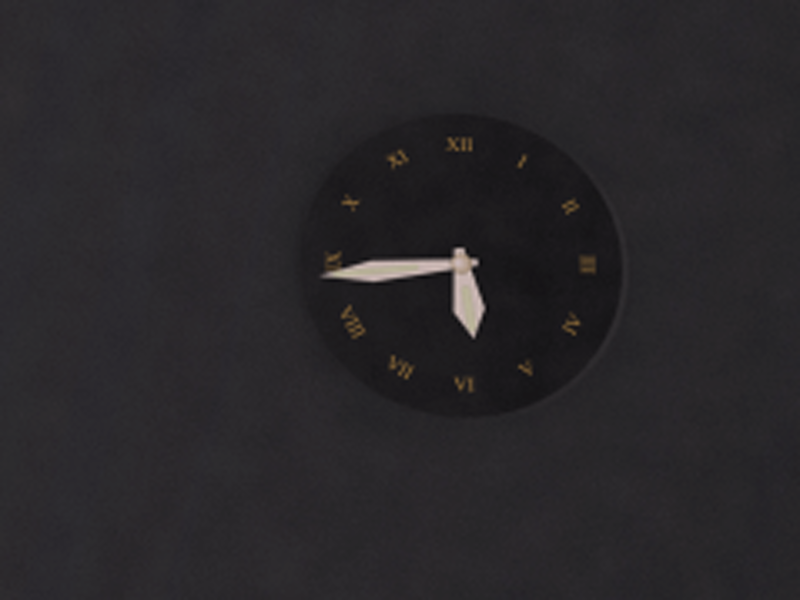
5:44
